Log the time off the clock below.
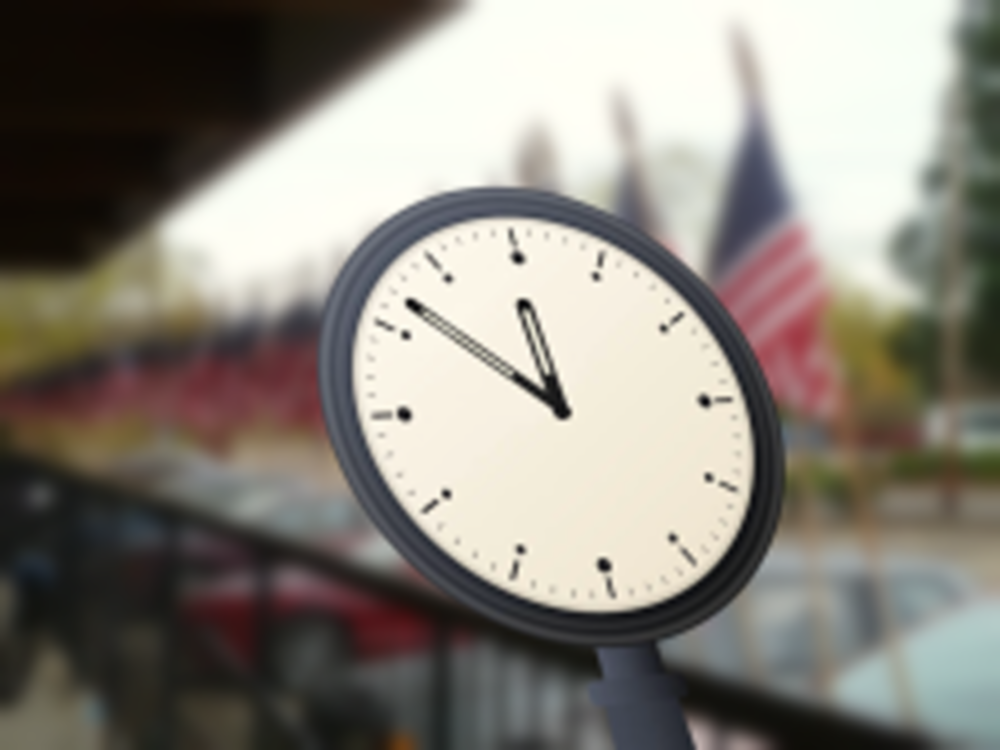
11:52
